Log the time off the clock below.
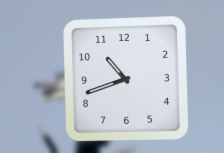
10:42
